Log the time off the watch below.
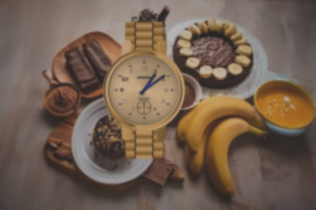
1:09
